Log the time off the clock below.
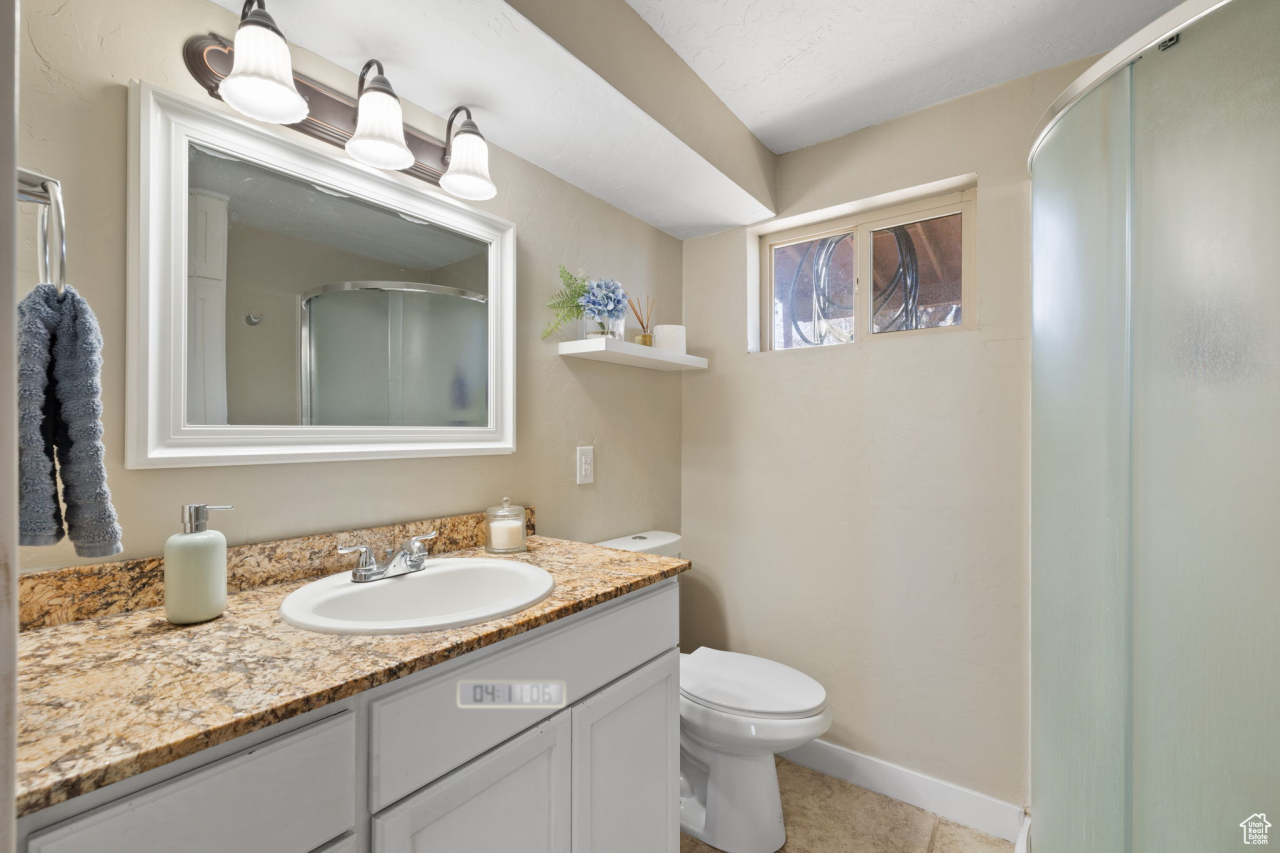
4:11:06
